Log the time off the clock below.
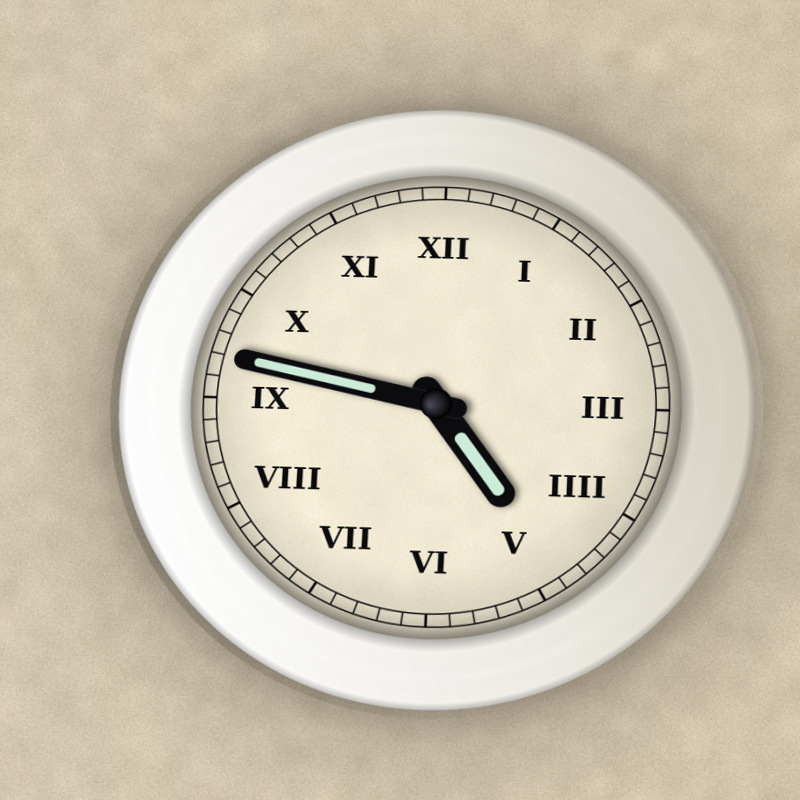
4:47
